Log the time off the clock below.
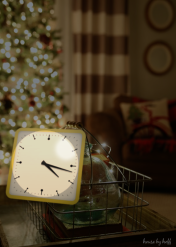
4:17
